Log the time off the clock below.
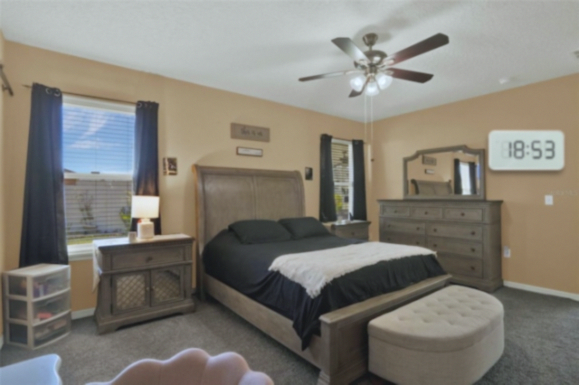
18:53
